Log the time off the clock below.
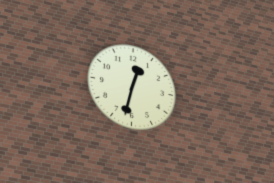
12:32
